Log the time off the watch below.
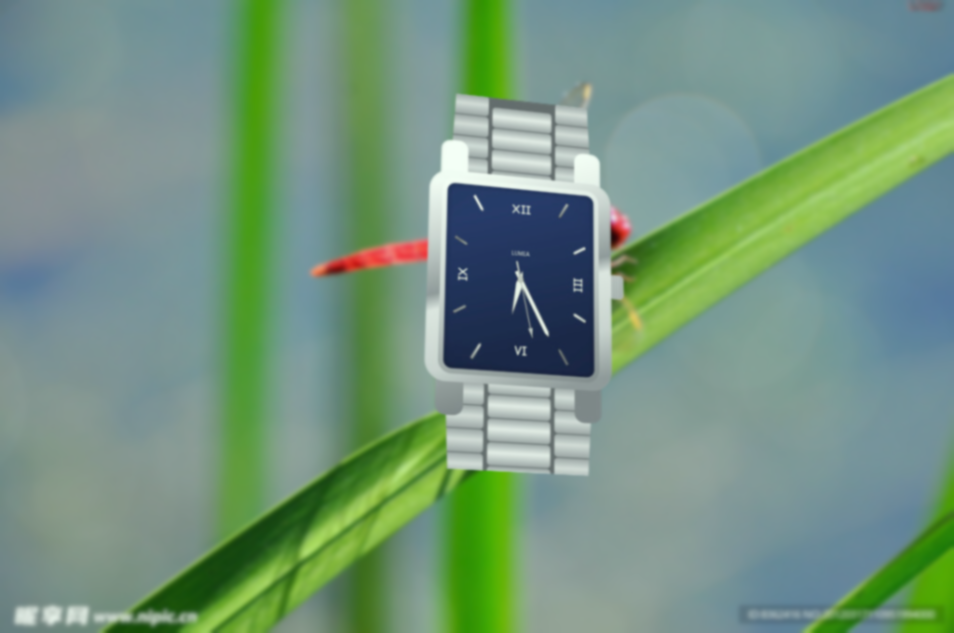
6:25:28
